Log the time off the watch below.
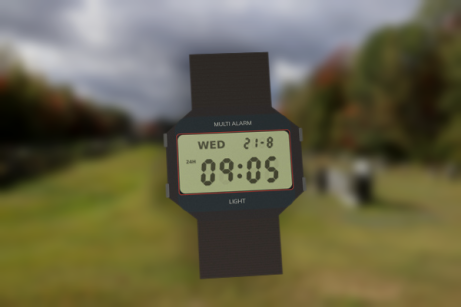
9:05
